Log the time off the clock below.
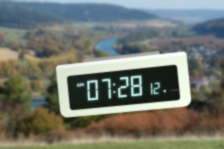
7:28:12
